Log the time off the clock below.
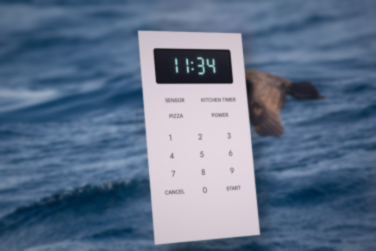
11:34
